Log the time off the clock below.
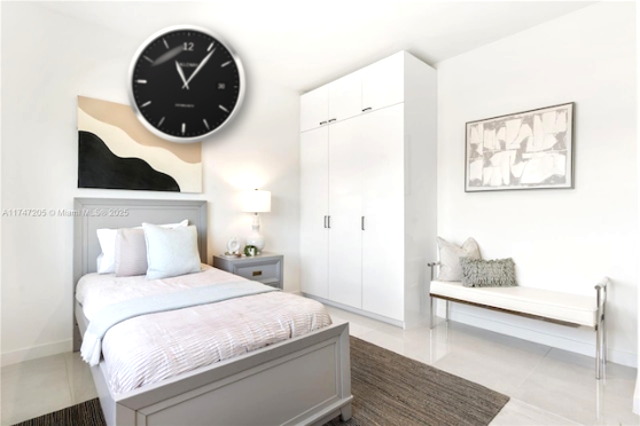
11:06
